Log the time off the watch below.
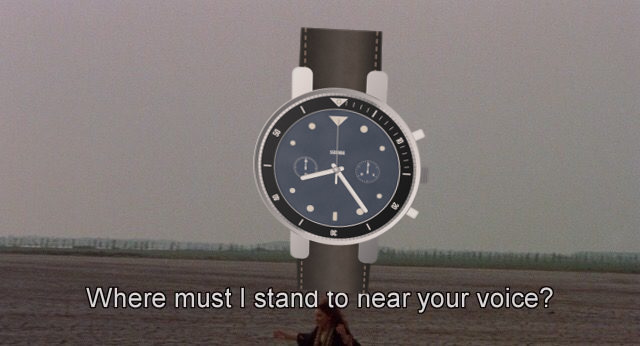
8:24
